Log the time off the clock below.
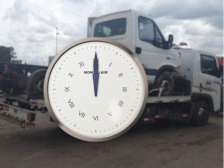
12:00
